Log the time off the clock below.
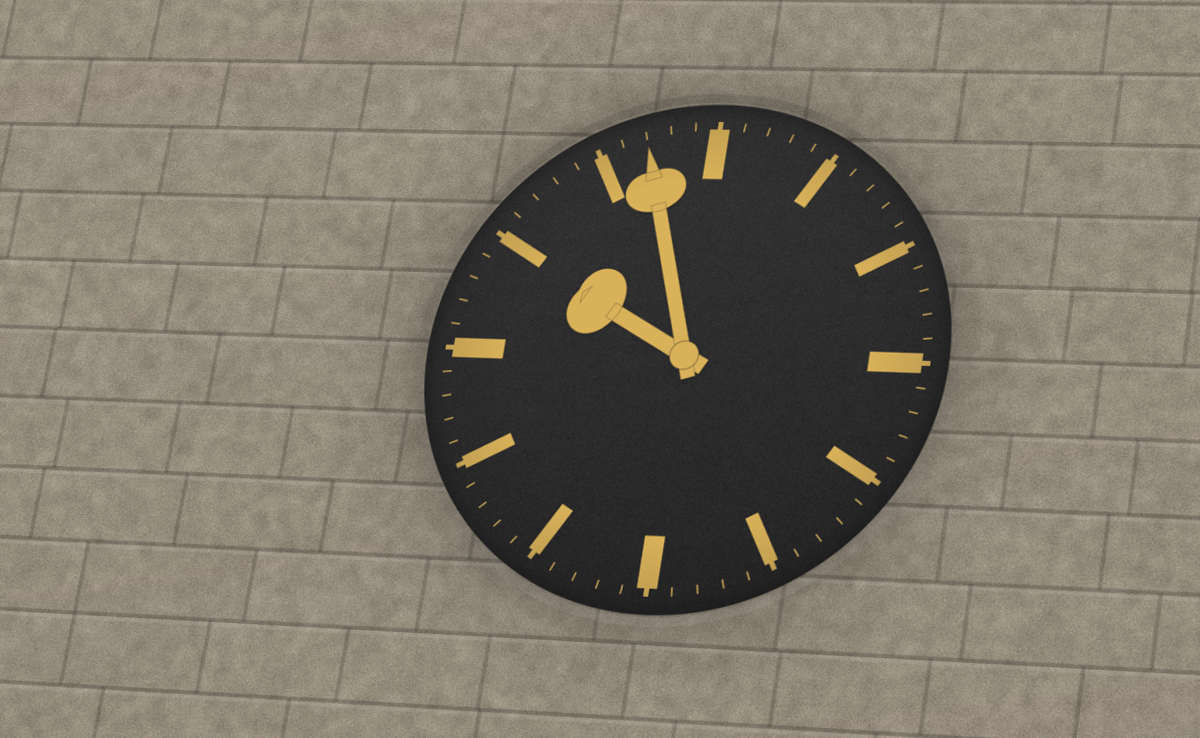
9:57
